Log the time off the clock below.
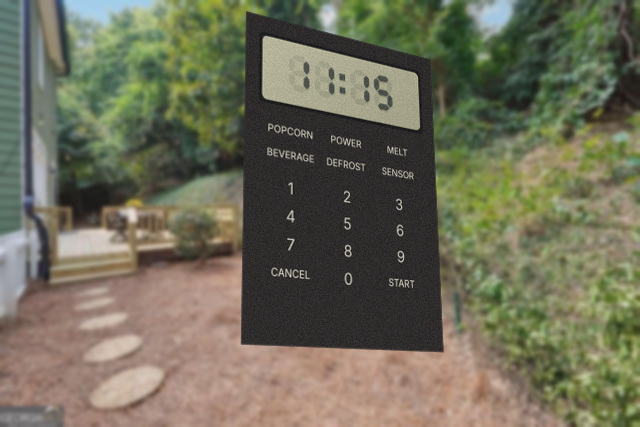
11:15
